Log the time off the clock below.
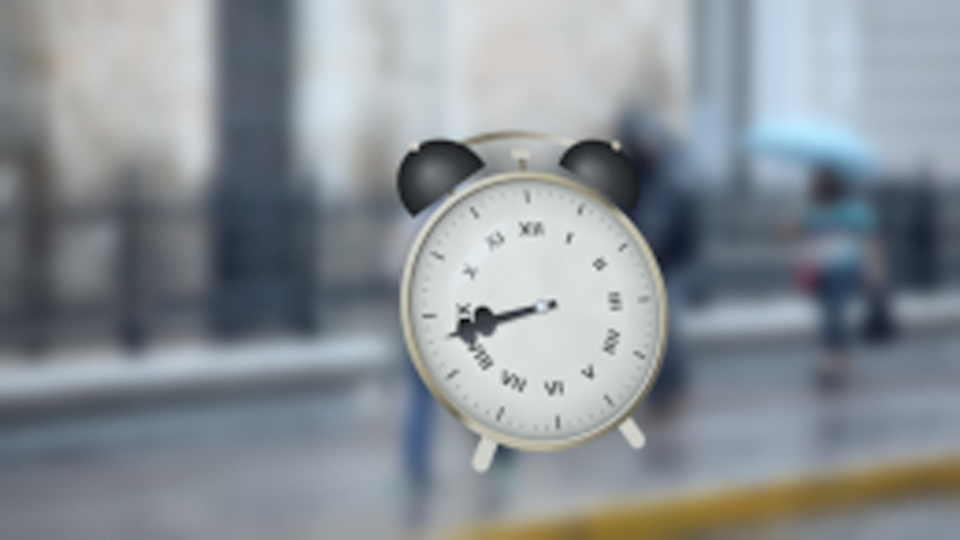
8:43
